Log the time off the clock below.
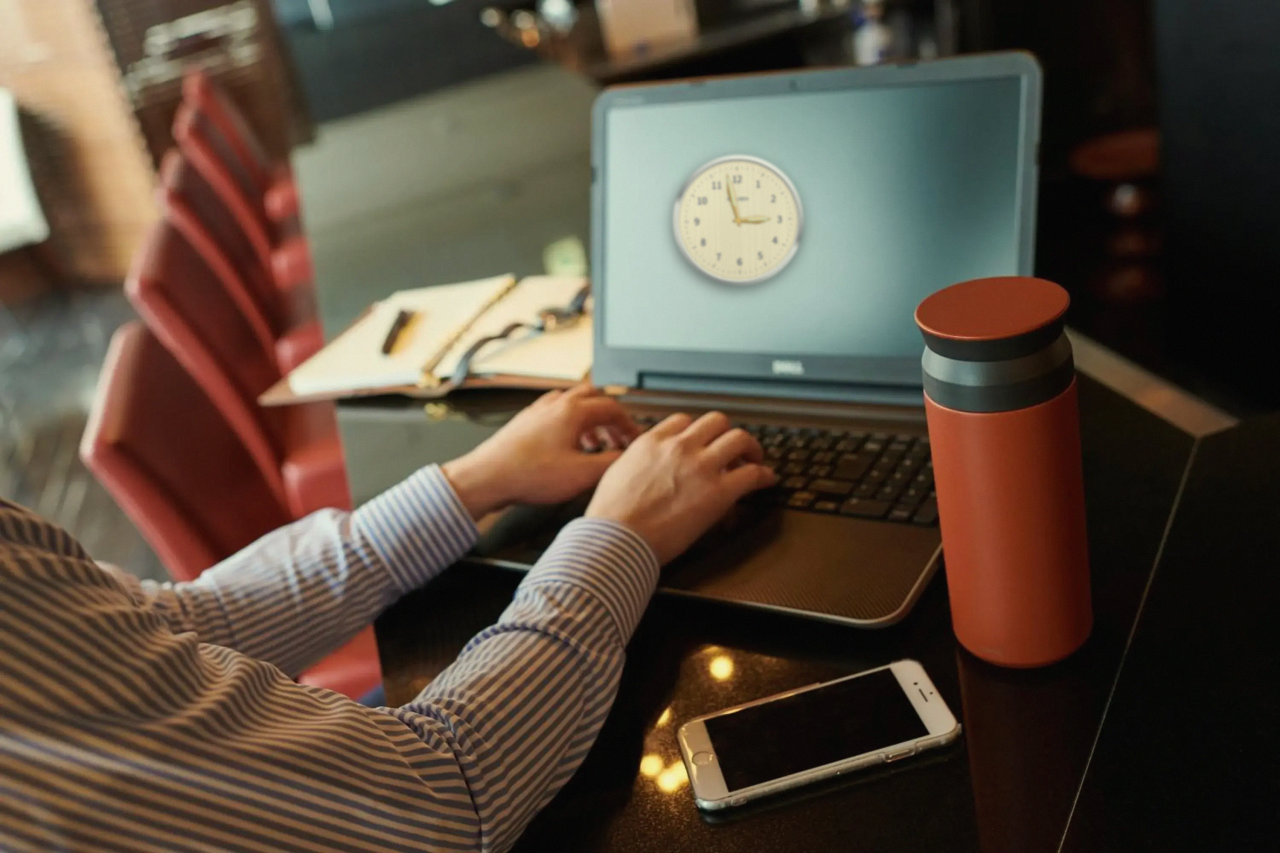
2:58
